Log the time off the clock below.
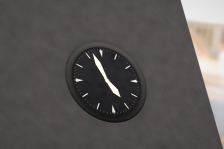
4:57
